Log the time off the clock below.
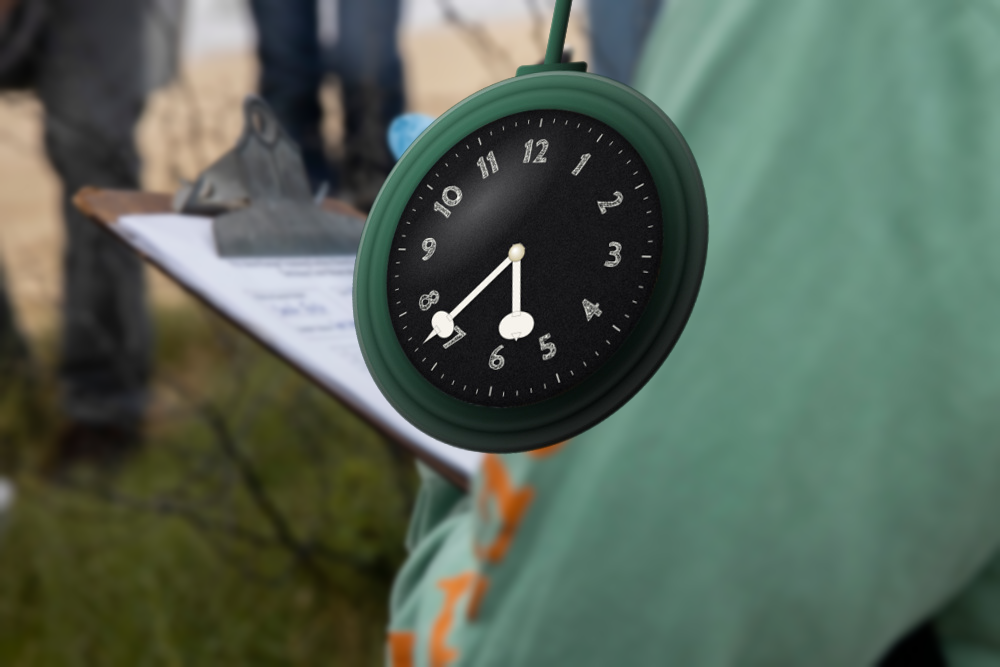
5:37
